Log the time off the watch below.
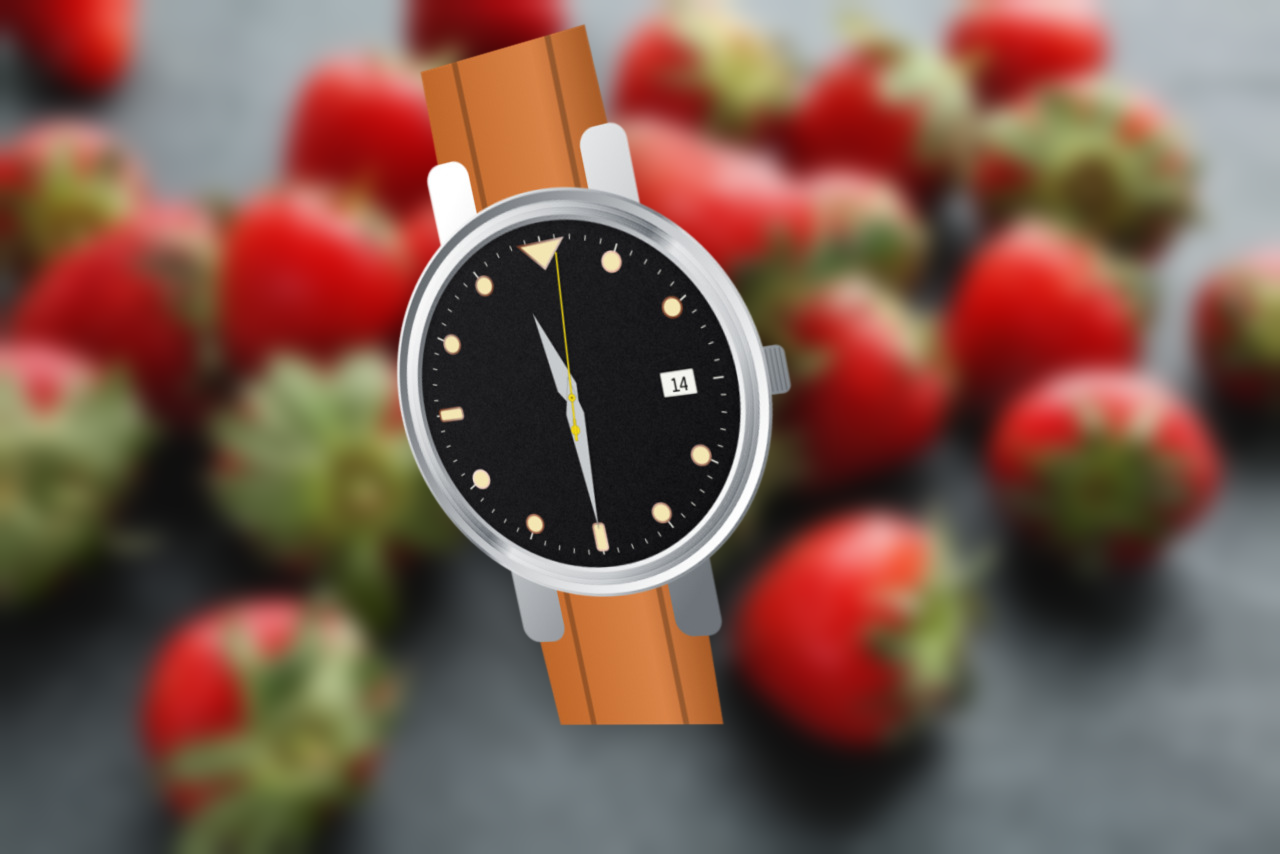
11:30:01
